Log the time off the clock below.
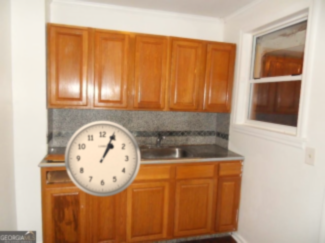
1:04
